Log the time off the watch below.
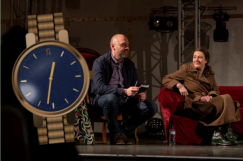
12:32
